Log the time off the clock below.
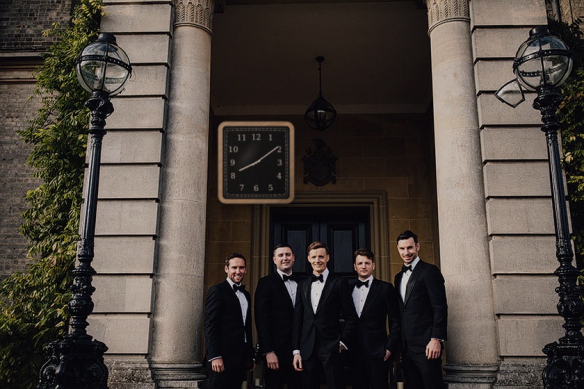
8:09
